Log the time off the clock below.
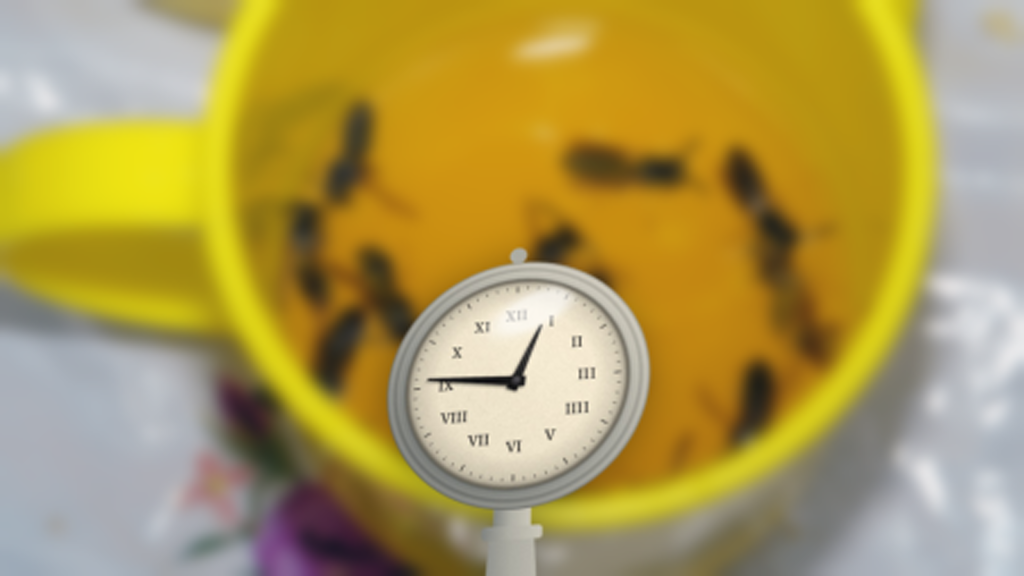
12:46
